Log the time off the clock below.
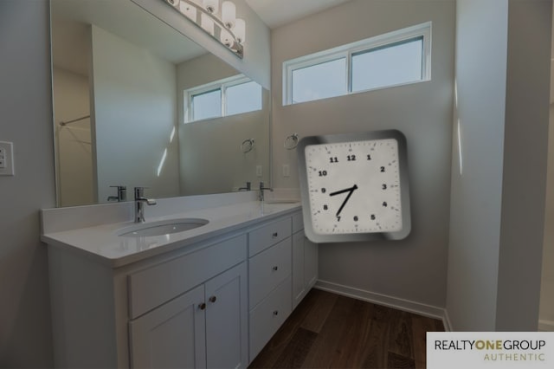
8:36
